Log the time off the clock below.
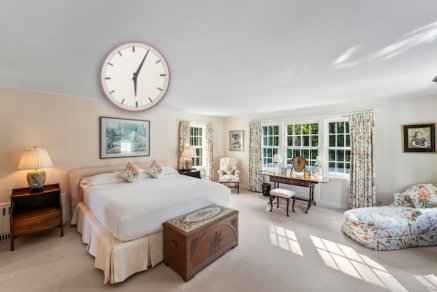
6:05
